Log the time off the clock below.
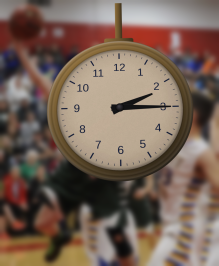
2:15
